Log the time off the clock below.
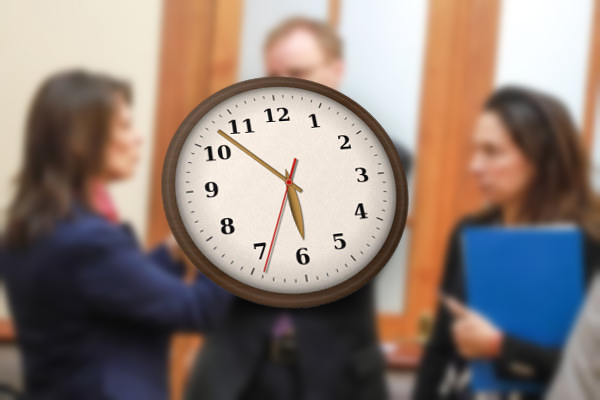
5:52:34
